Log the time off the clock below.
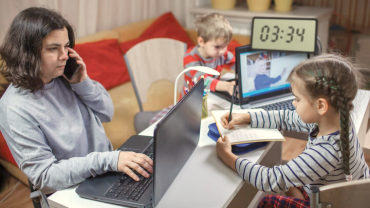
3:34
